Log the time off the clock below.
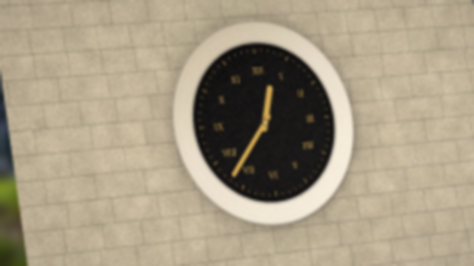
12:37
